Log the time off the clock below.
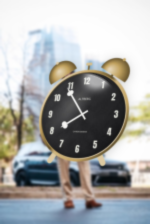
7:54
